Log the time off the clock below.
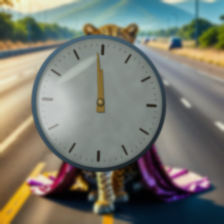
11:59
